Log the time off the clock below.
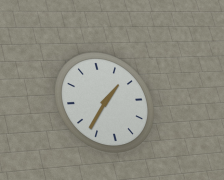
1:37
